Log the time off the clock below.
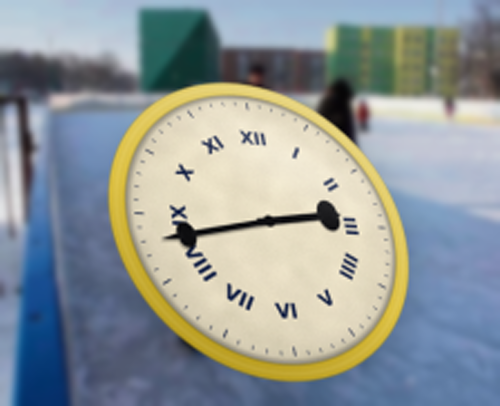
2:43
